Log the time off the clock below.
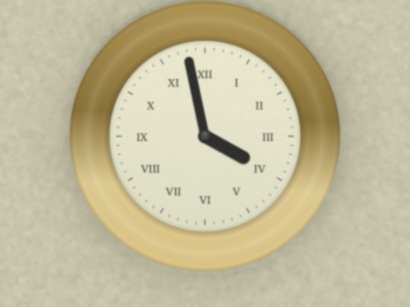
3:58
